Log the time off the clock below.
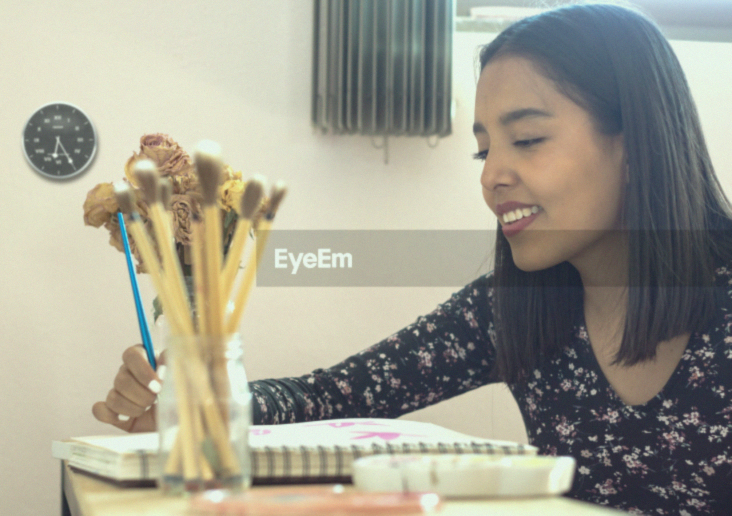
6:25
